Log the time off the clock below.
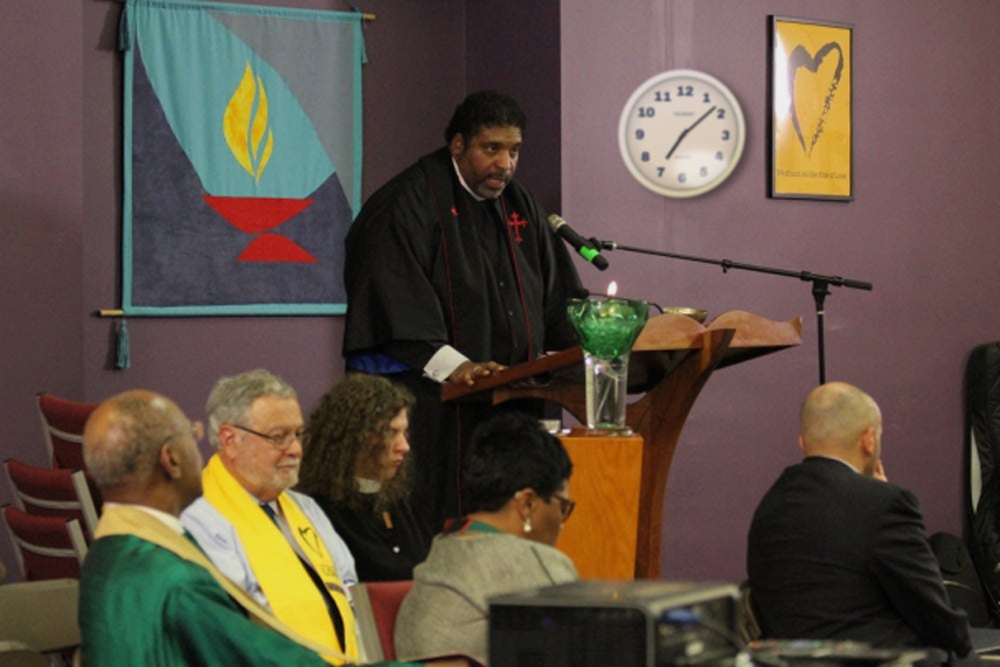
7:08
